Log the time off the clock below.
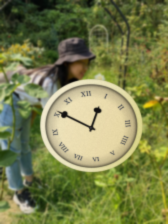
12:51
